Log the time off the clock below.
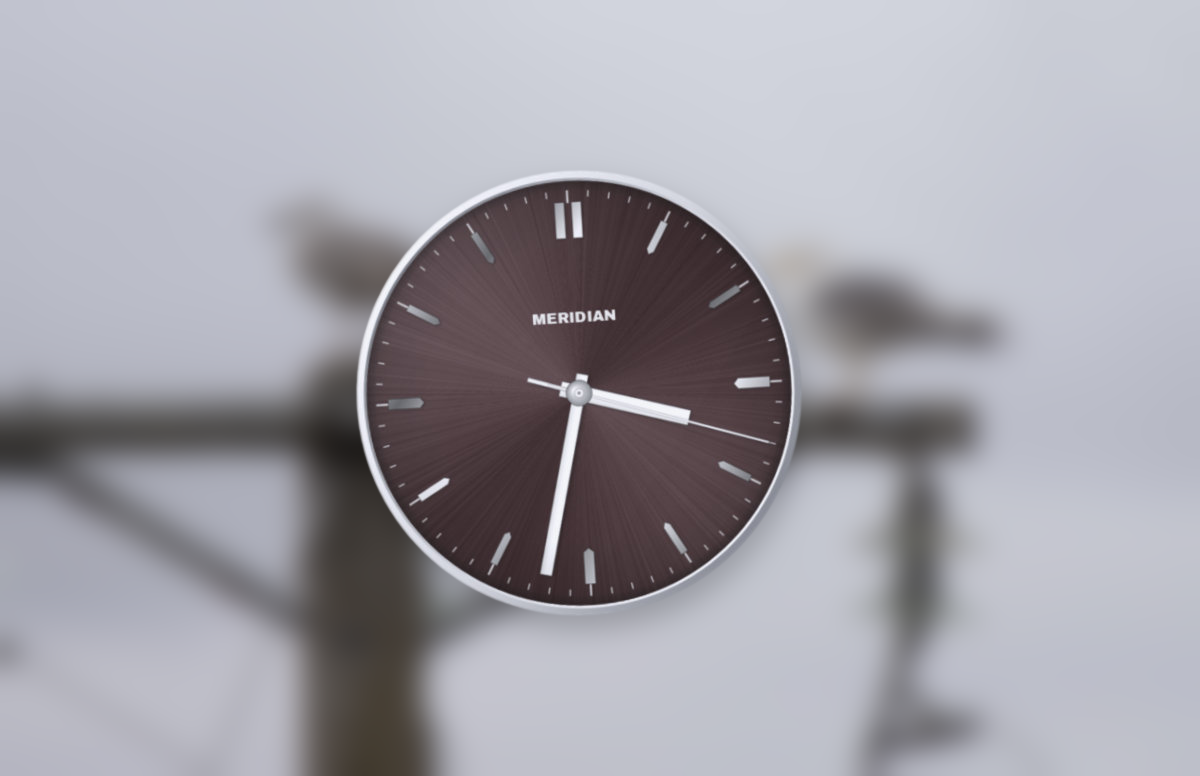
3:32:18
